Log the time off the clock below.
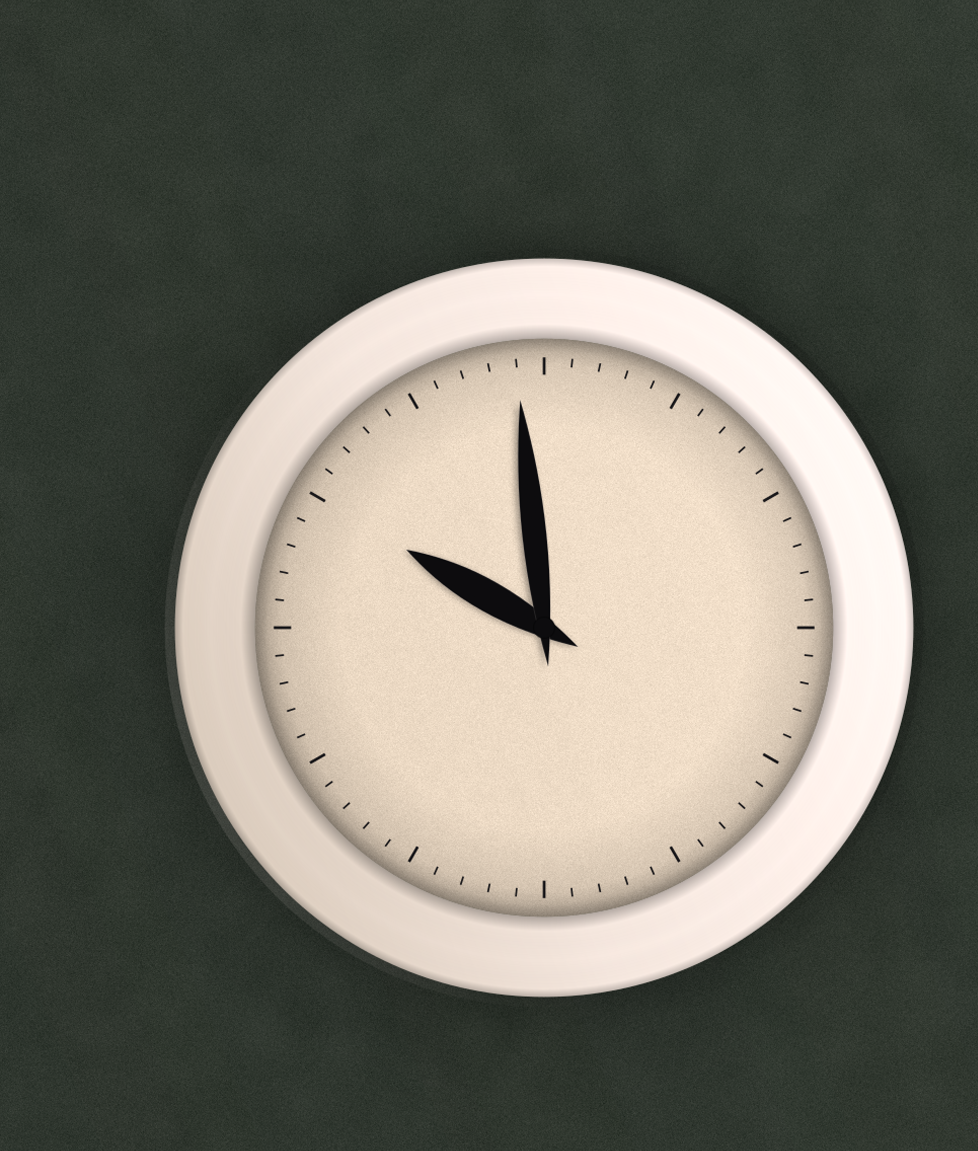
9:59
